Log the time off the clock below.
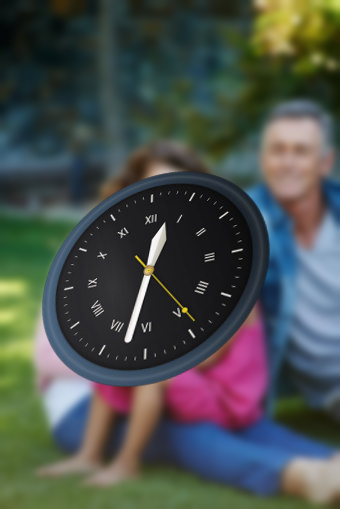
12:32:24
